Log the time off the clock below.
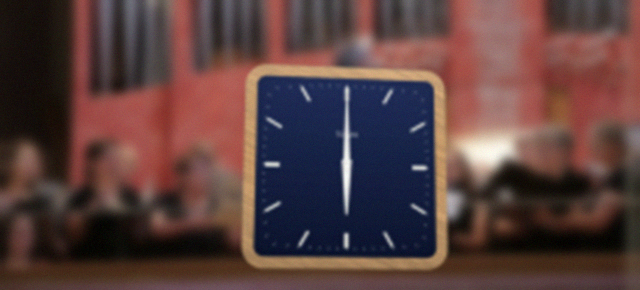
6:00
